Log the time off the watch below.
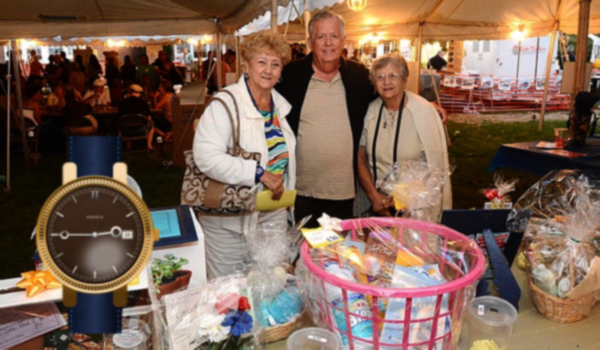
2:45
